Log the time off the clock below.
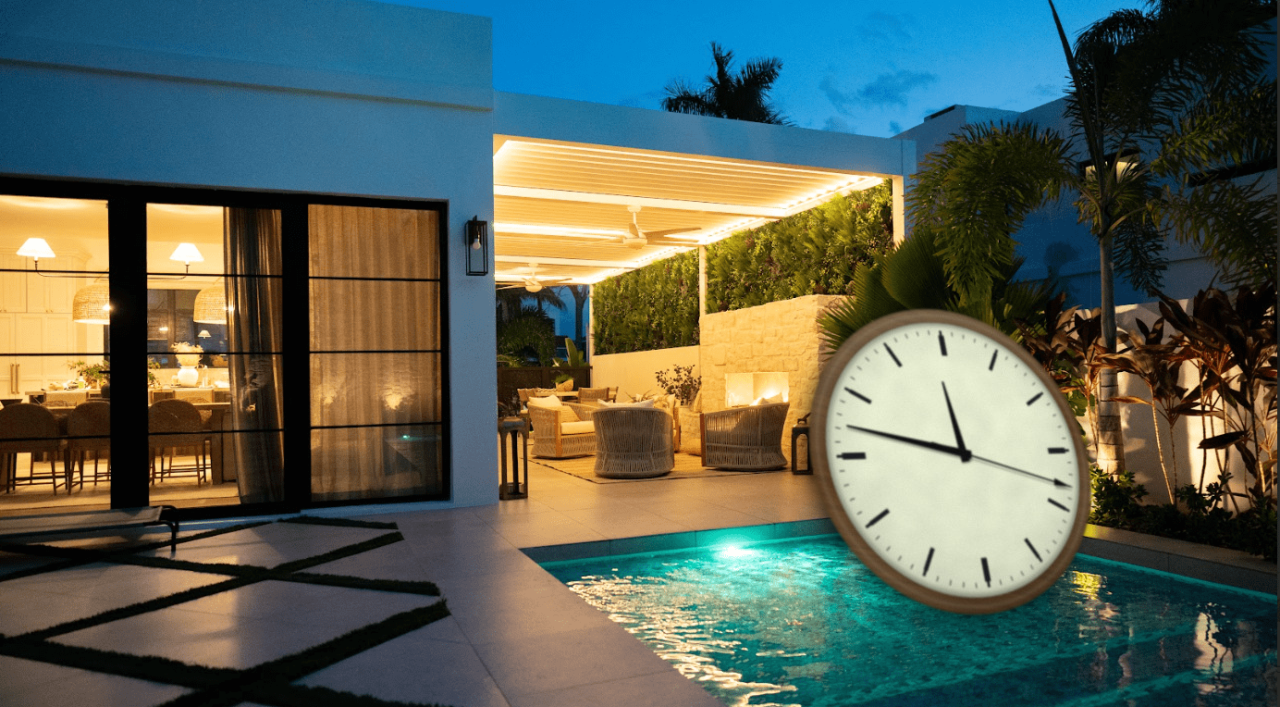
11:47:18
